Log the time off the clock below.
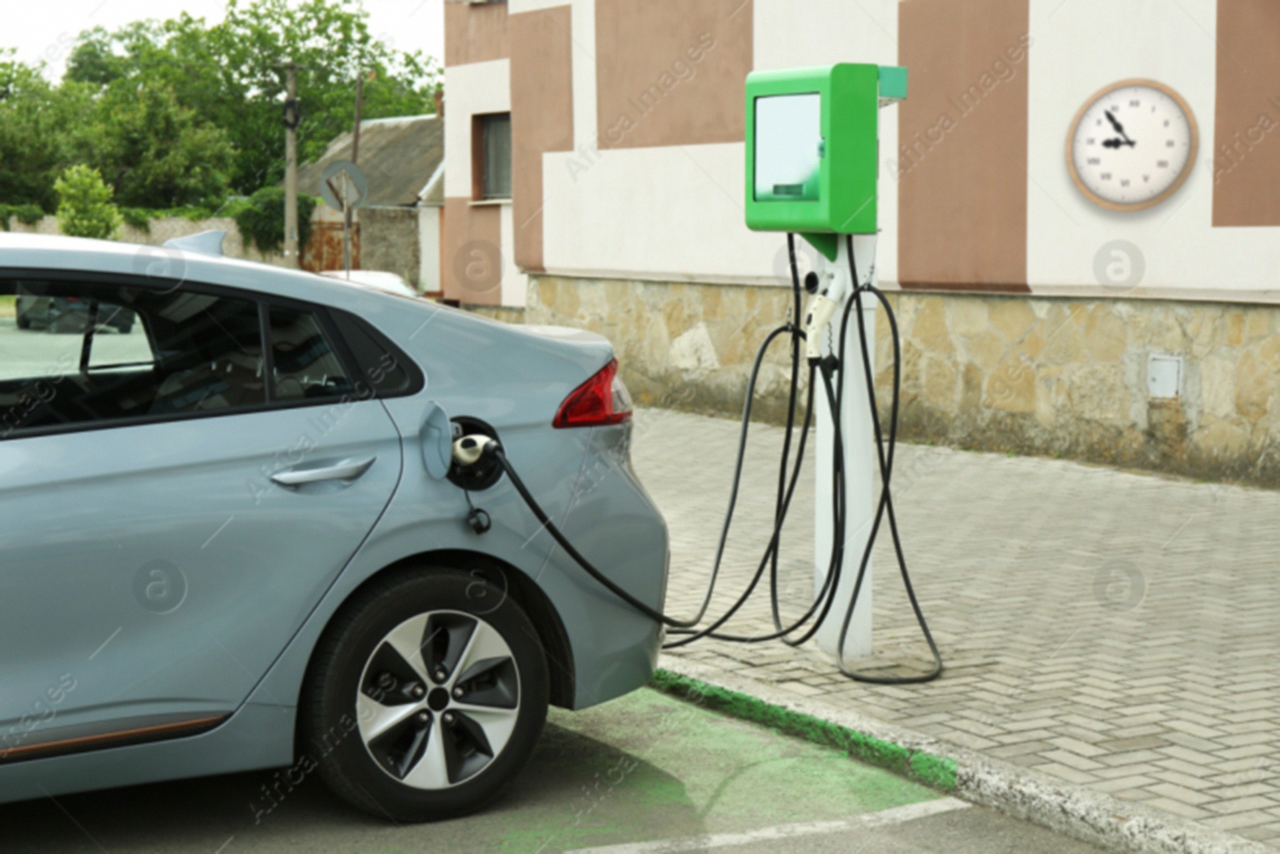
8:53
